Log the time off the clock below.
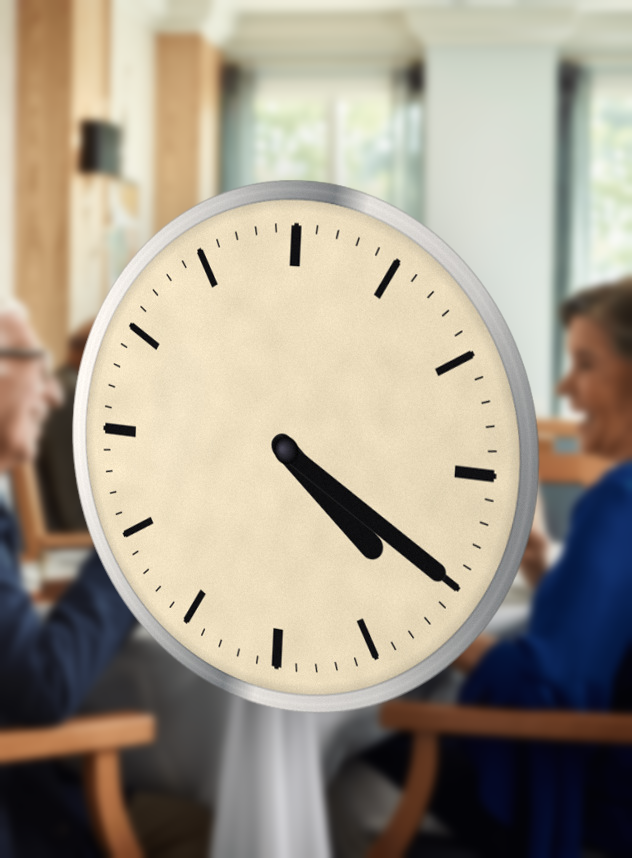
4:20
